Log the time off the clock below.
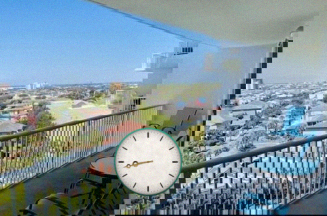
8:43
